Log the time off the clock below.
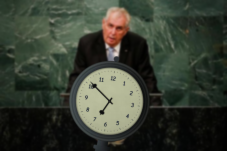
6:51
